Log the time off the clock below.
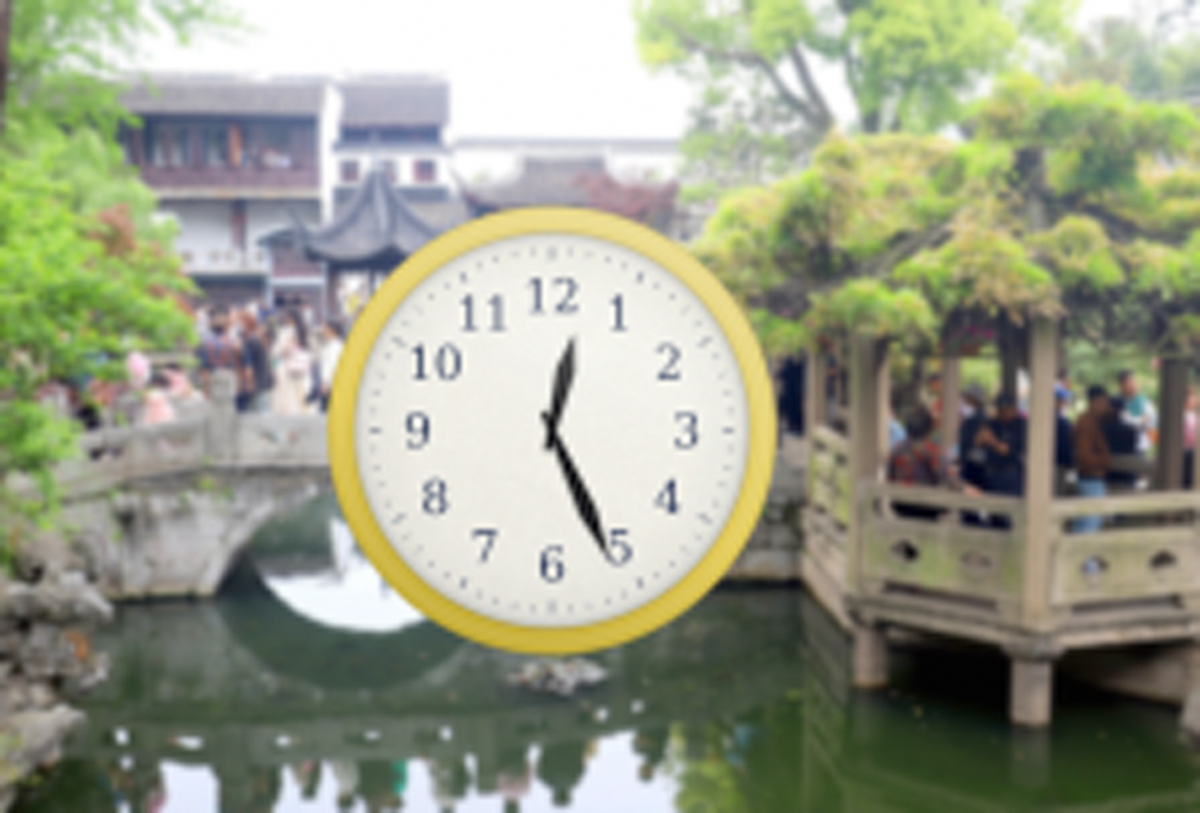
12:26
